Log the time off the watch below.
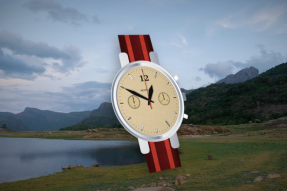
12:50
